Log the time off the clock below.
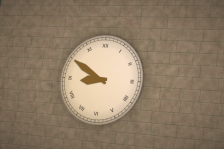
8:50
